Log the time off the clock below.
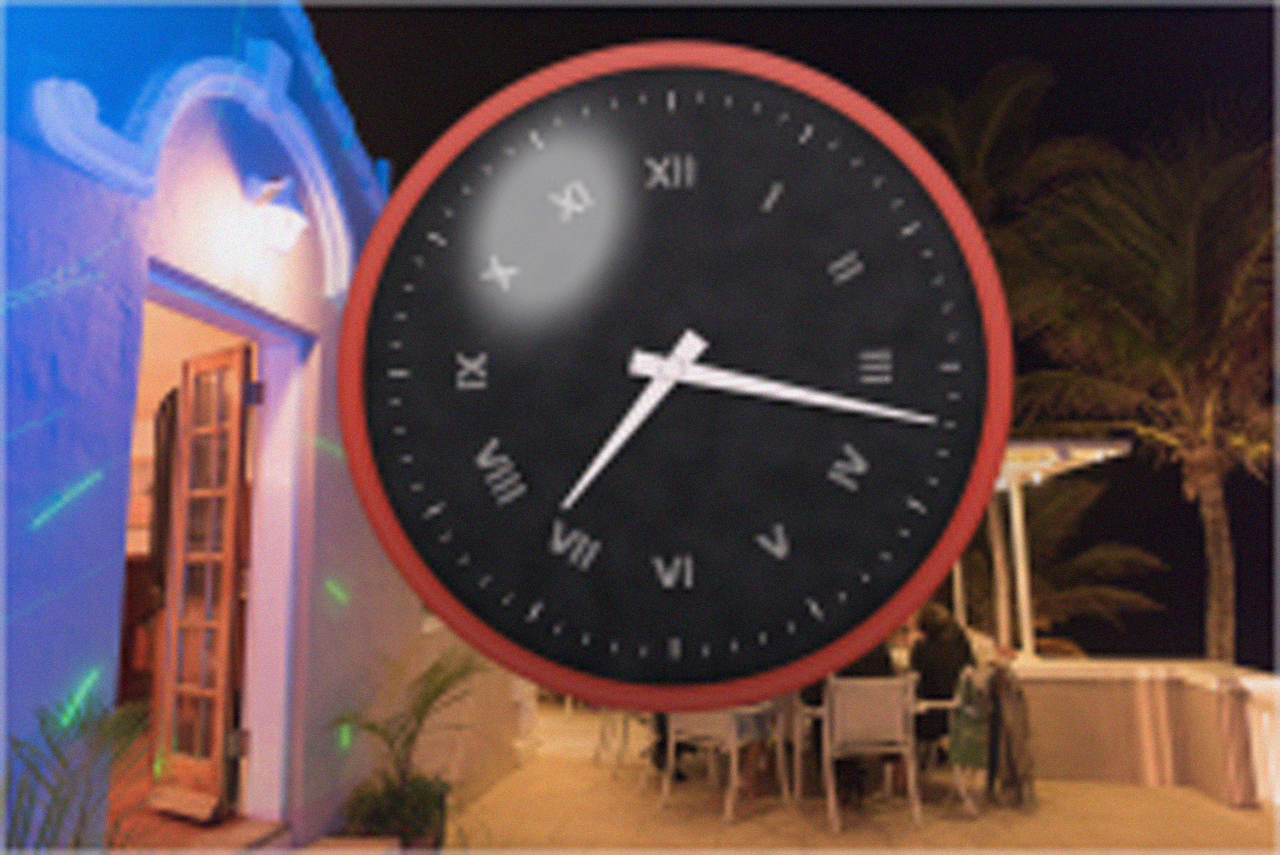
7:17
